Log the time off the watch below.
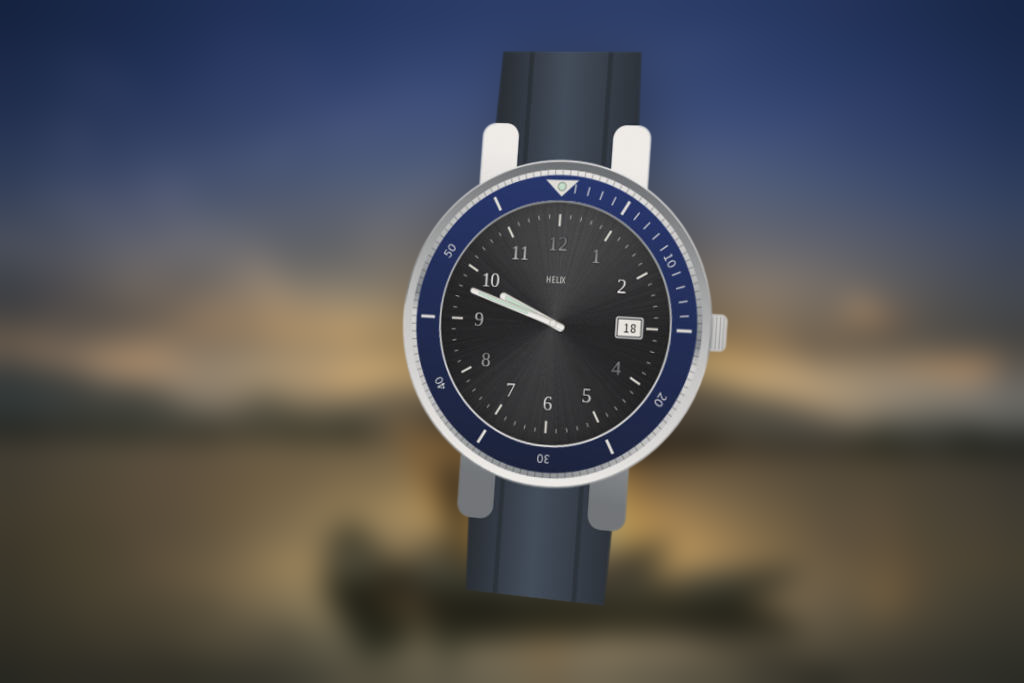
9:48
